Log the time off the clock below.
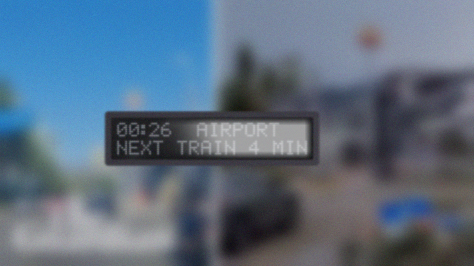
0:26
